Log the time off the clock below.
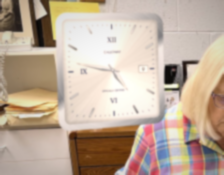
4:47
